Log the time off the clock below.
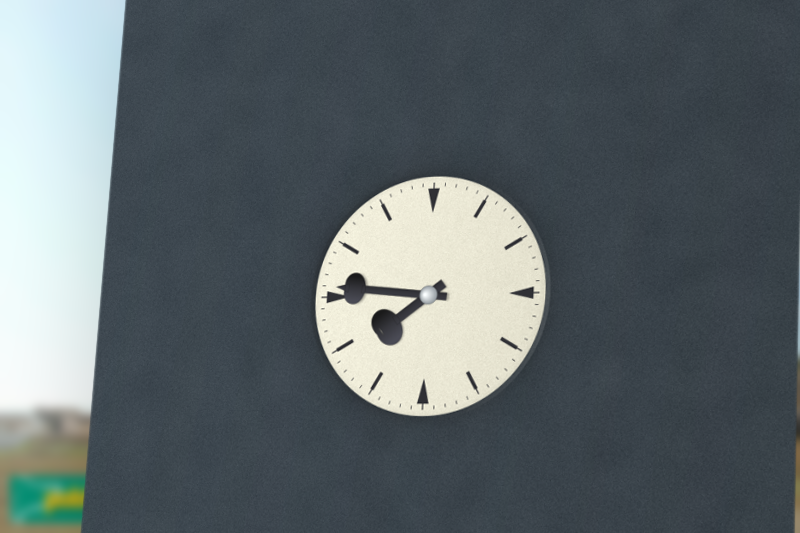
7:46
